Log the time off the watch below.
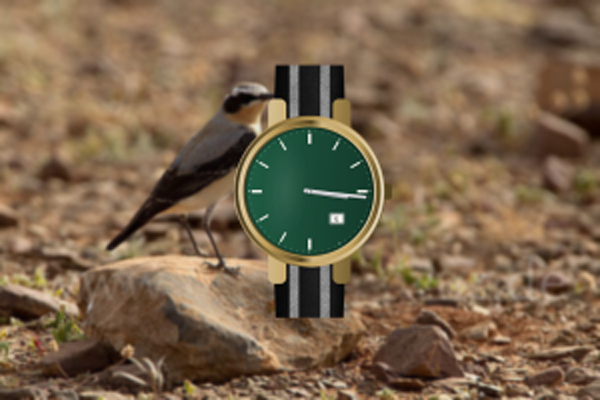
3:16
